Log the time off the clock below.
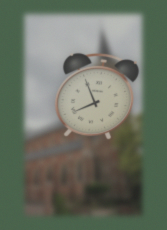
7:55
